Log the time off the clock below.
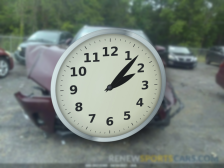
2:07
